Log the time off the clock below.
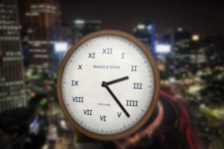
2:23
